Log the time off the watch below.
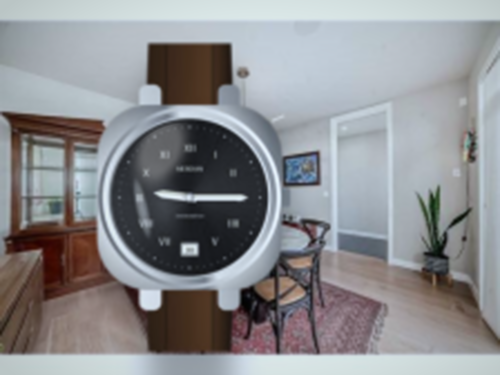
9:15
